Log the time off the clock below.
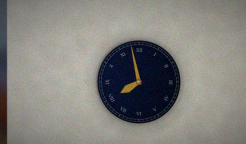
7:58
